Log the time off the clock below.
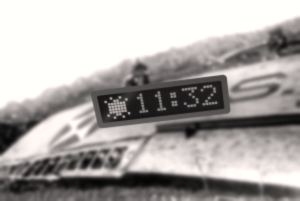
11:32
